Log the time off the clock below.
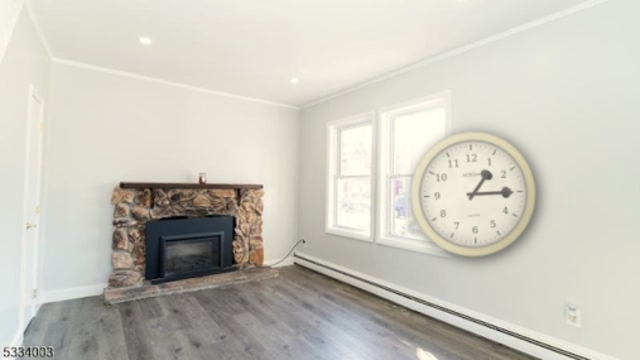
1:15
